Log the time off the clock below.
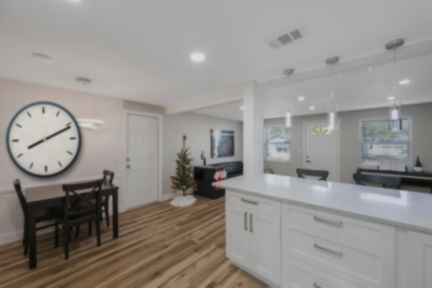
8:11
